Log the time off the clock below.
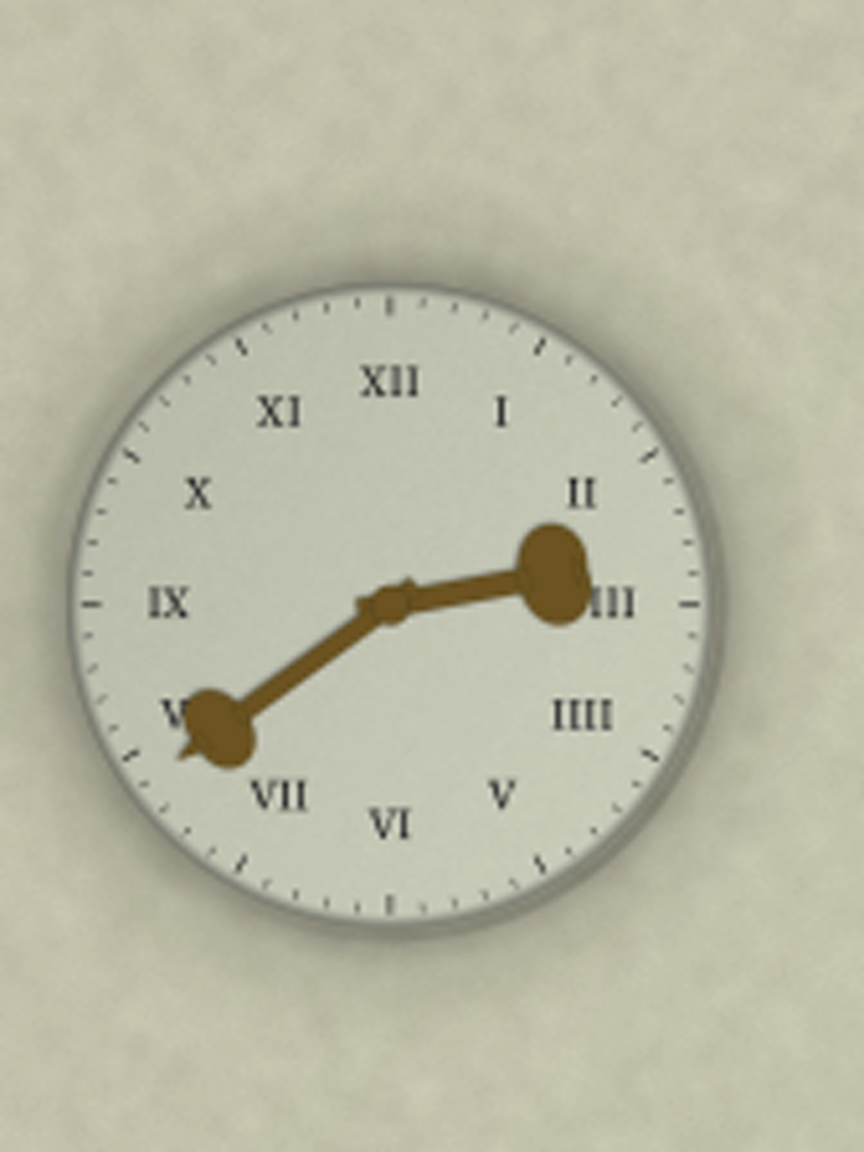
2:39
